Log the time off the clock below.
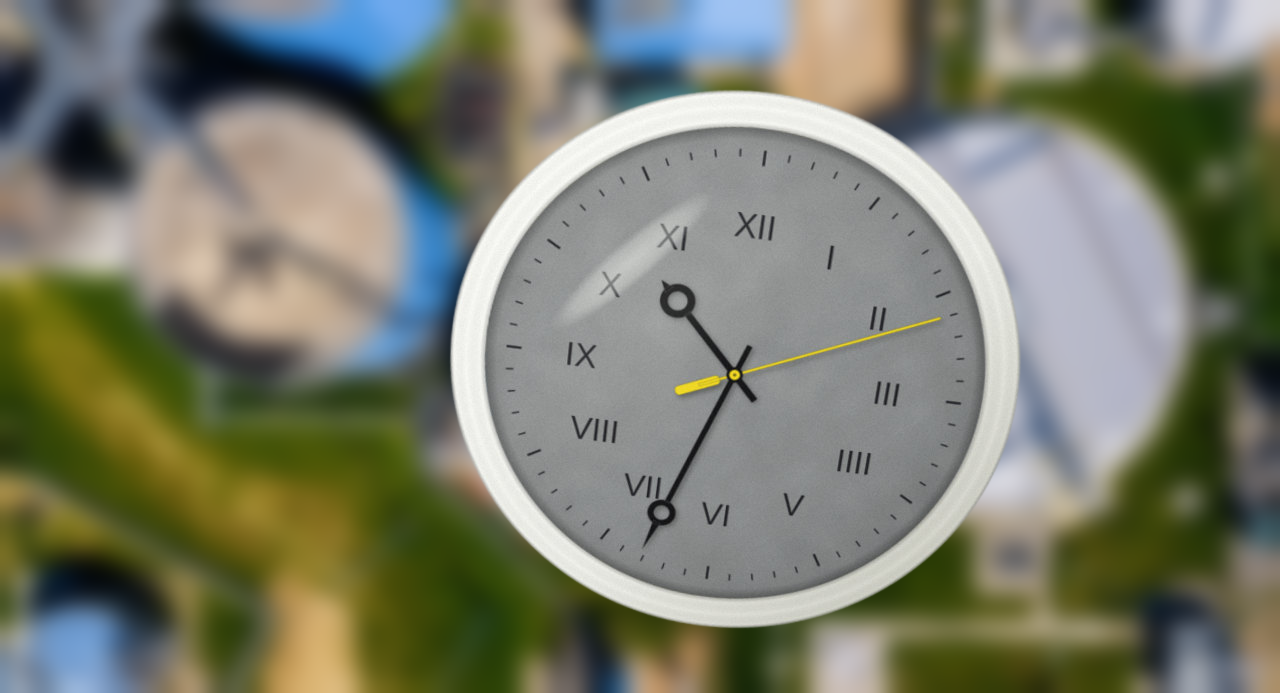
10:33:11
